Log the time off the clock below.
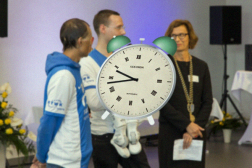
9:43
